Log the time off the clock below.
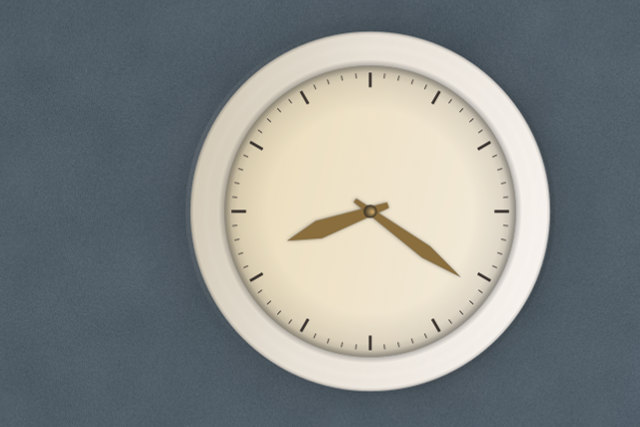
8:21
